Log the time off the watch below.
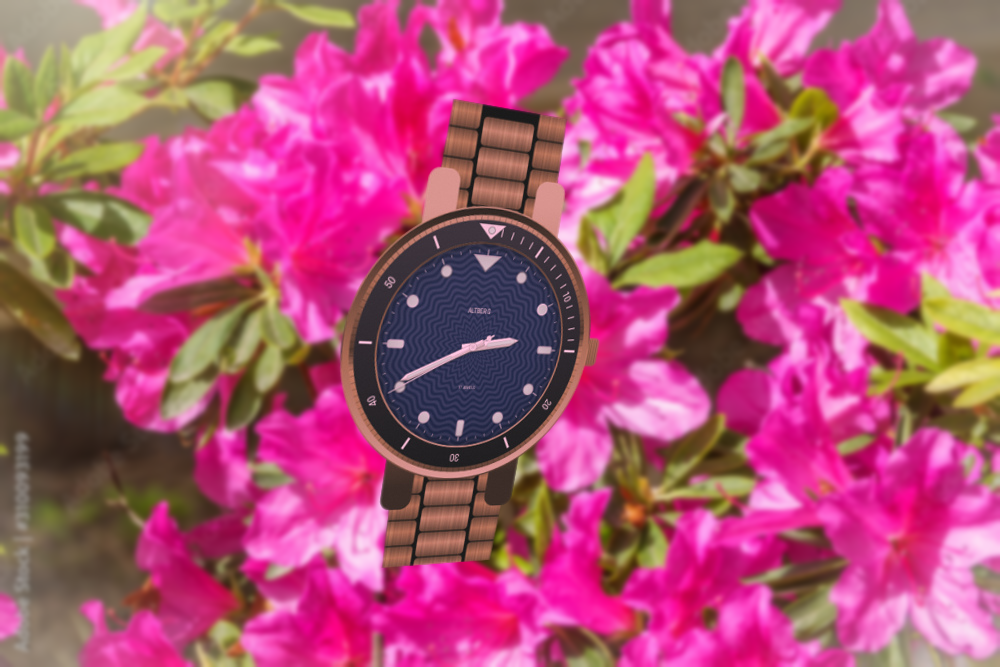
2:40:40
